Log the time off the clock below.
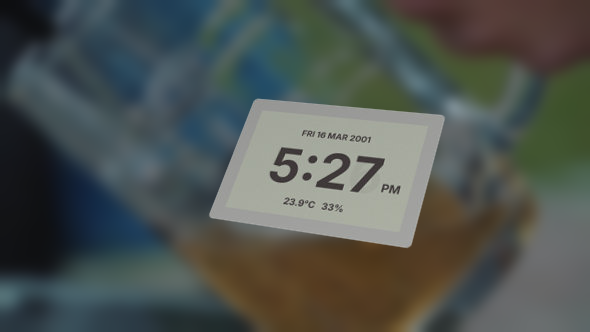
5:27
